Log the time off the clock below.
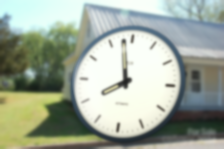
7:58
